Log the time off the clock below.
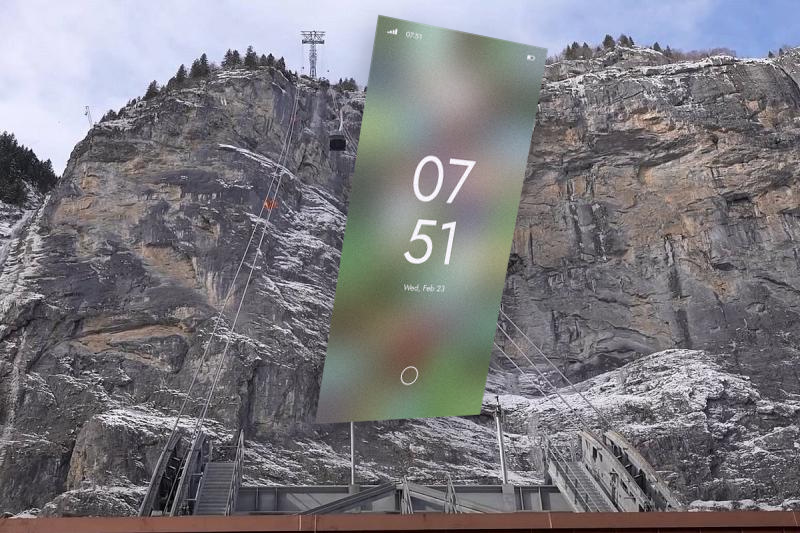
7:51
